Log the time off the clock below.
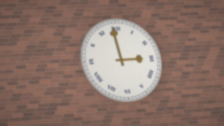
2:59
